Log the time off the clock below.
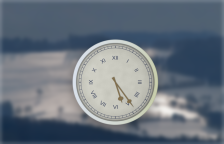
5:24
